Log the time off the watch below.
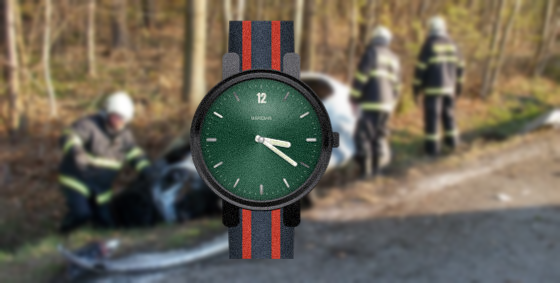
3:21
